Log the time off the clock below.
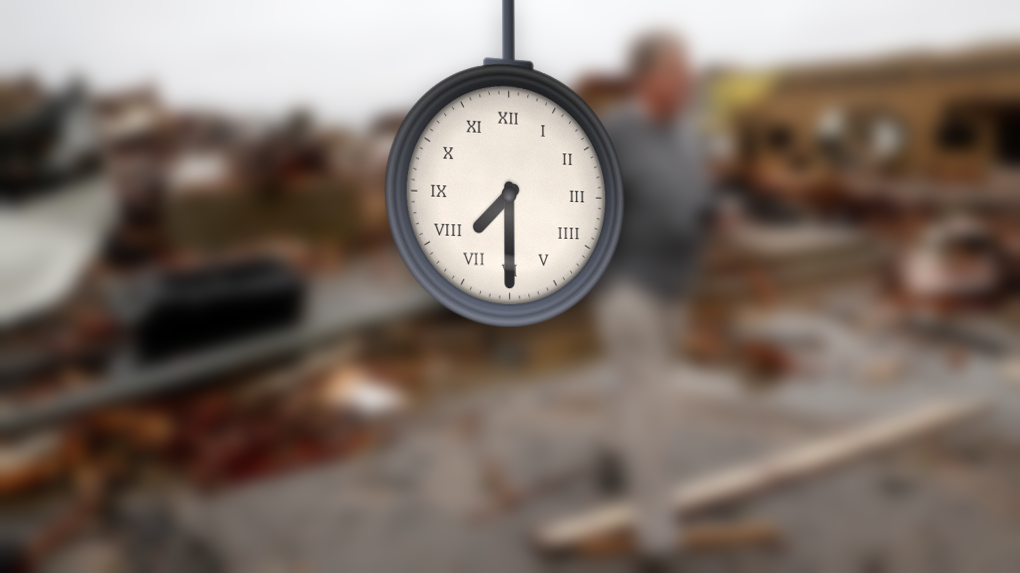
7:30
